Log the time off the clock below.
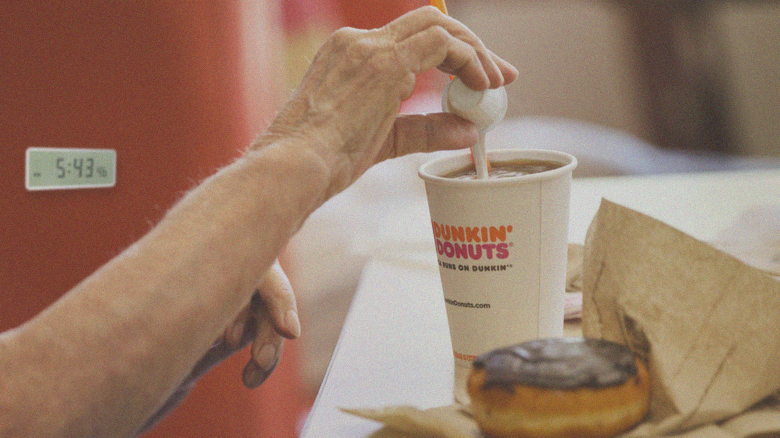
5:43
